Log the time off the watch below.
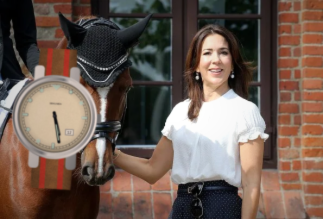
5:28
